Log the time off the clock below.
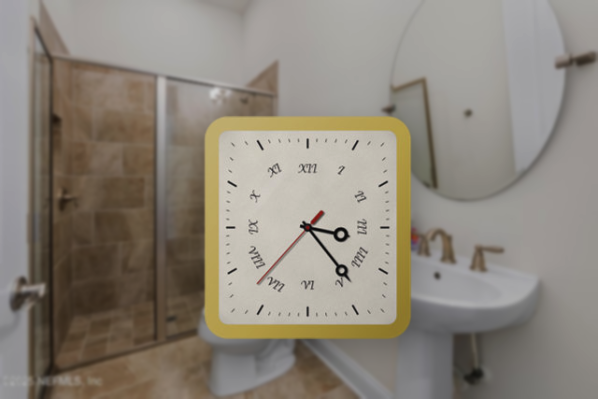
3:23:37
